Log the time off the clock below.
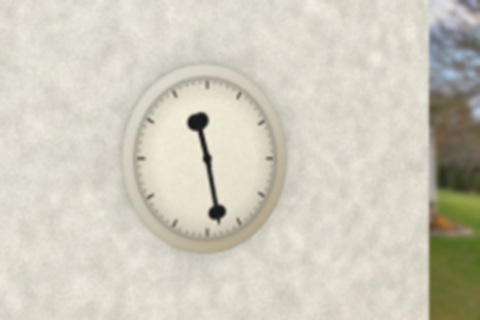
11:28
